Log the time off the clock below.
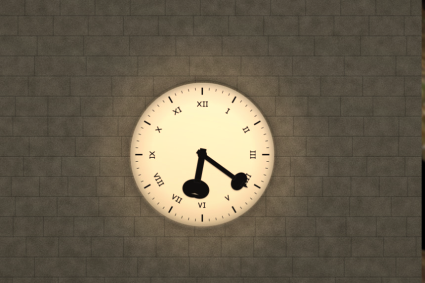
6:21
